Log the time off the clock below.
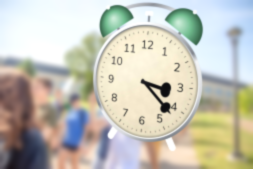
3:22
